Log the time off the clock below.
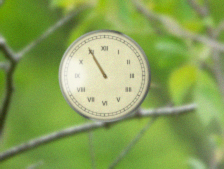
10:55
